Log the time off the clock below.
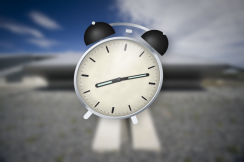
8:12
